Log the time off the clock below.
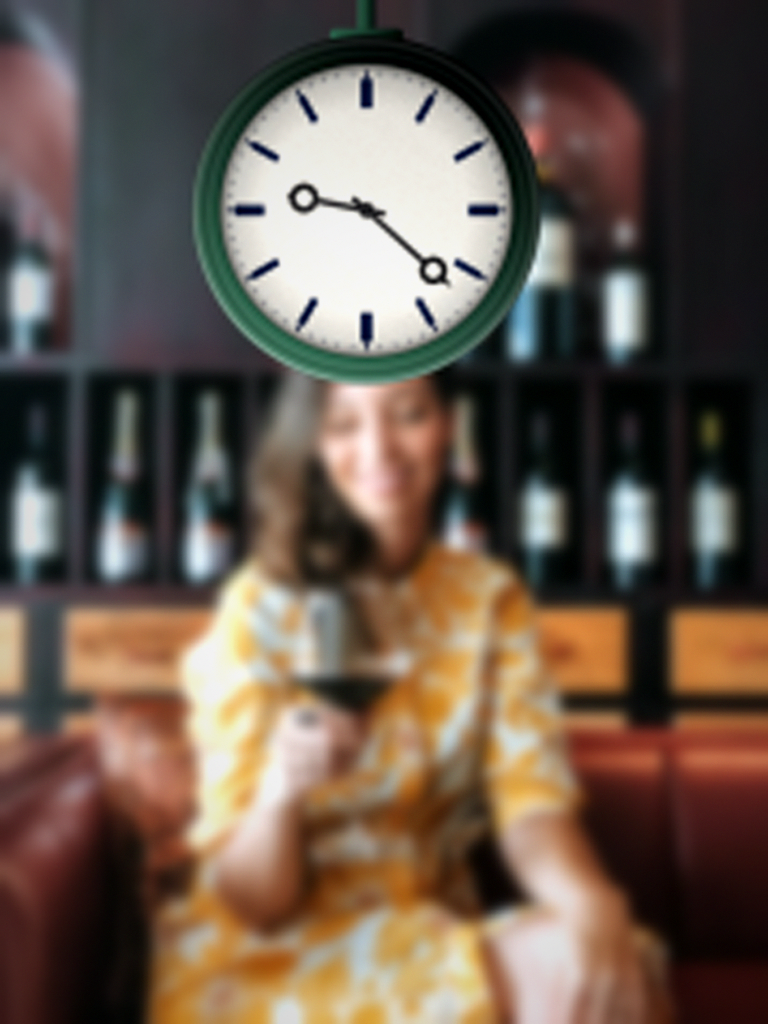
9:22
